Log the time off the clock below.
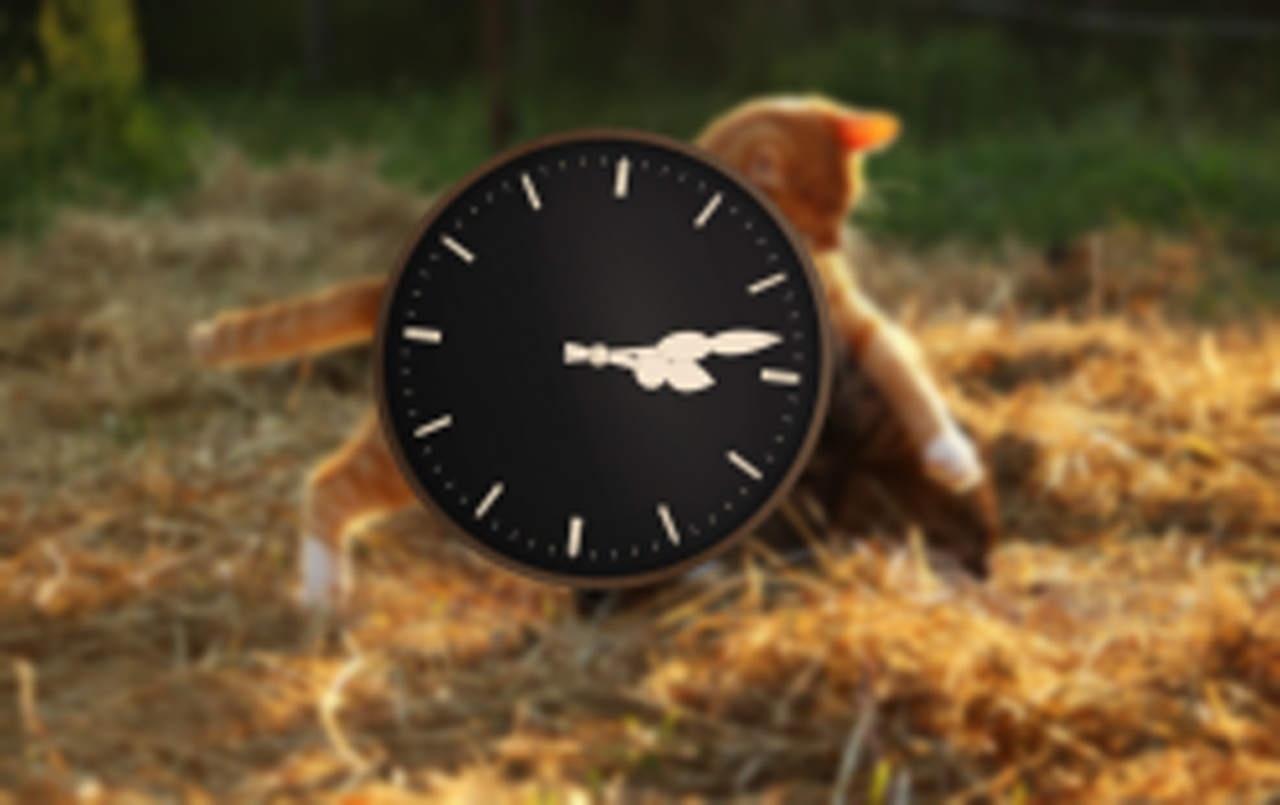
3:13
